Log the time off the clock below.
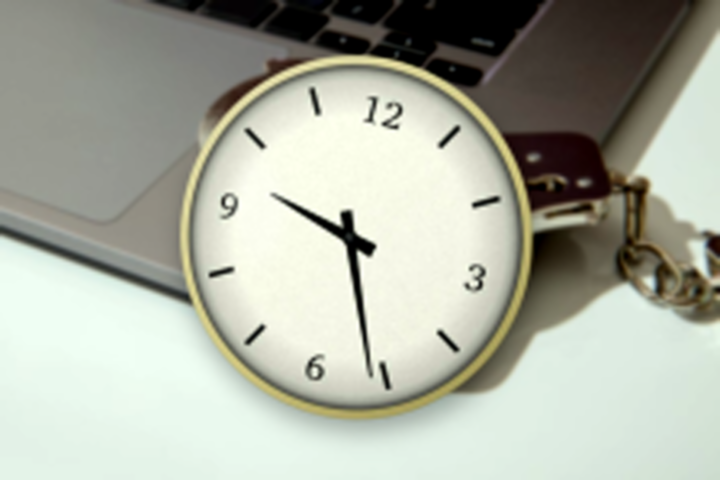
9:26
